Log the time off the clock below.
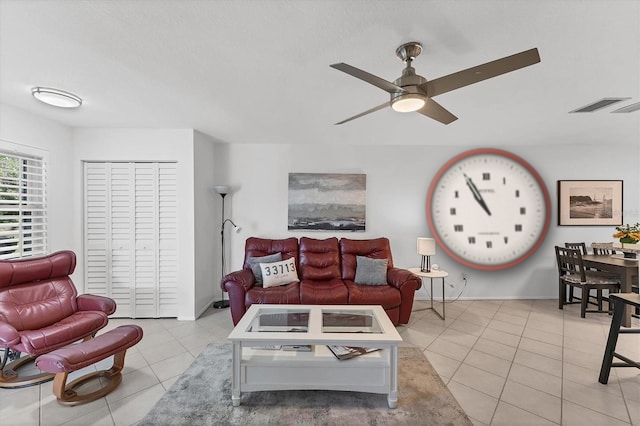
10:55
